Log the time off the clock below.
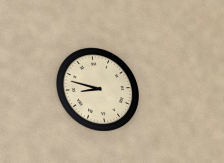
8:48
